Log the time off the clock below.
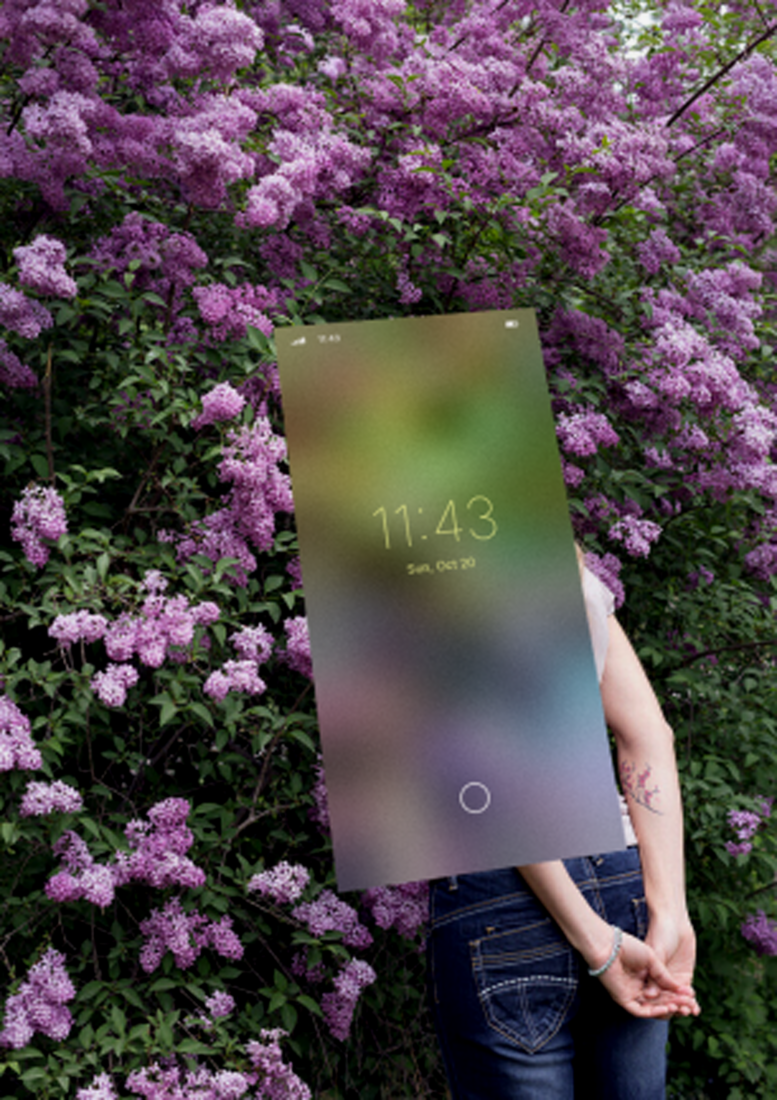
11:43
